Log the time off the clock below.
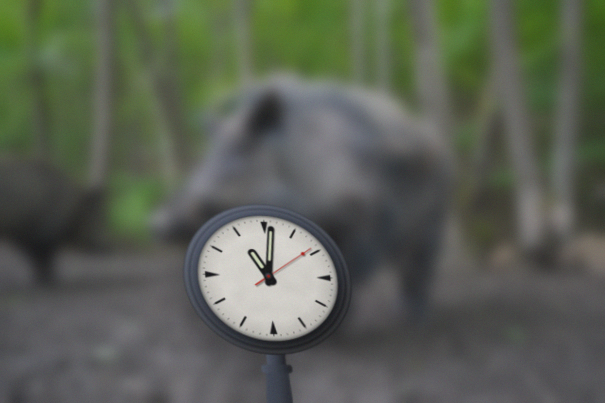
11:01:09
